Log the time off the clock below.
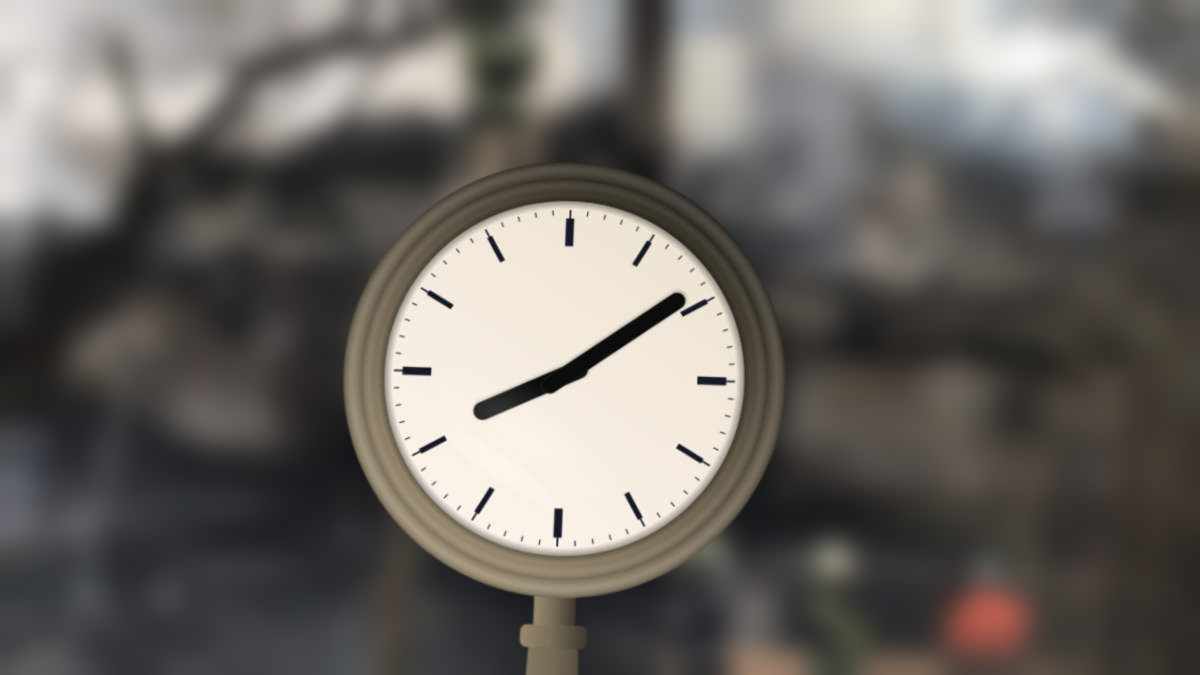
8:09
